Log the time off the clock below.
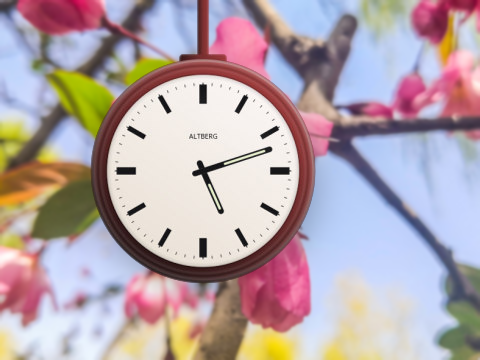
5:12
